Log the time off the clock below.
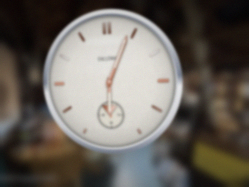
6:04
